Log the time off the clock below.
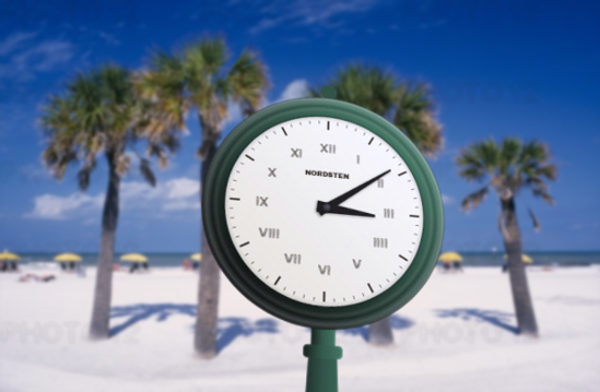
3:09
